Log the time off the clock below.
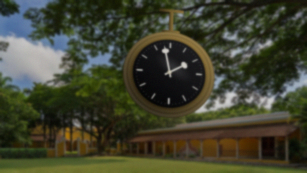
1:58
